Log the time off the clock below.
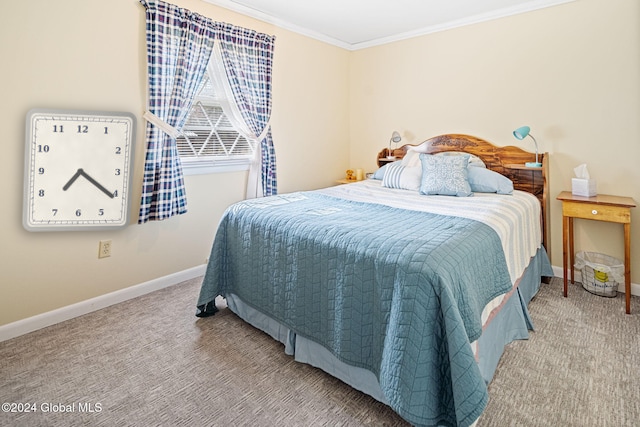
7:21
